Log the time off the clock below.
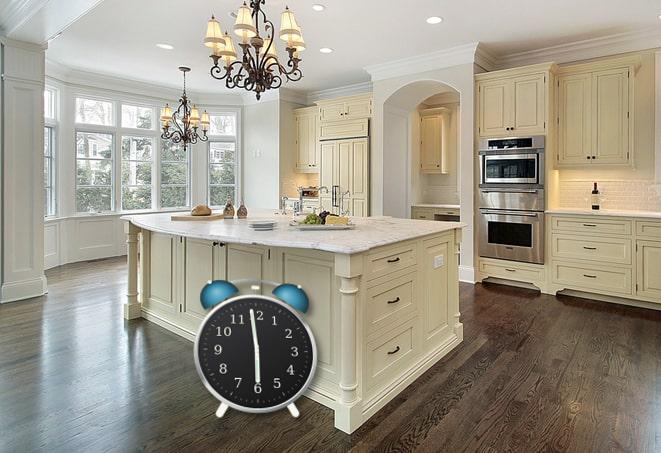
5:59
